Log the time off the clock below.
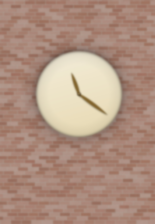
11:21
